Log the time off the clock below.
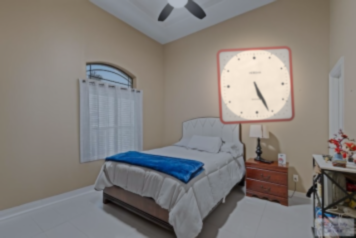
5:26
